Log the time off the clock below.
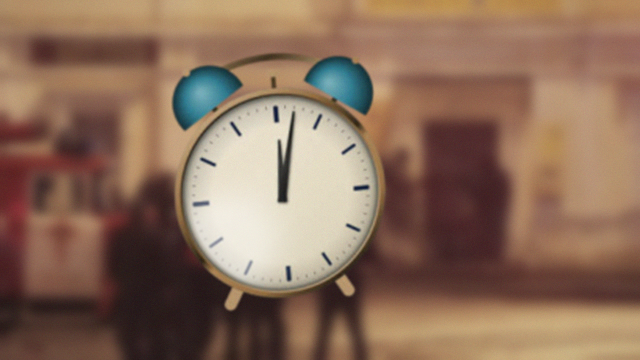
12:02
